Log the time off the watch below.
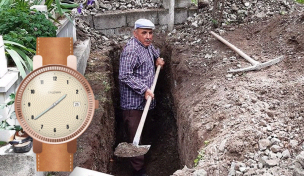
1:39
